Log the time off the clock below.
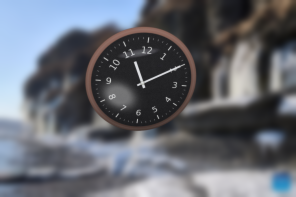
11:10
